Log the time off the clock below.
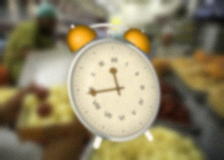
11:44
